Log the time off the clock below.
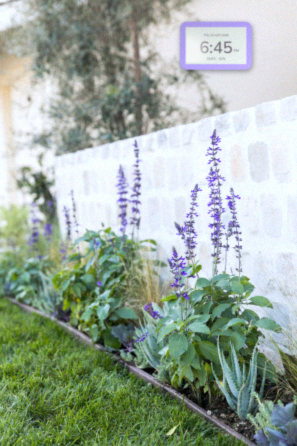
6:45
